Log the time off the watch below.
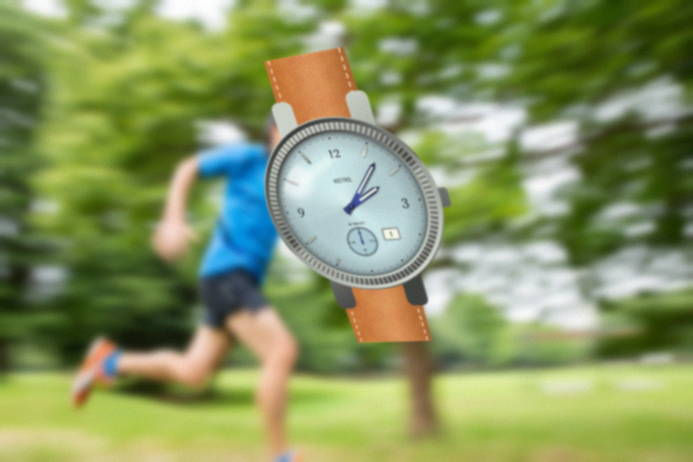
2:07
